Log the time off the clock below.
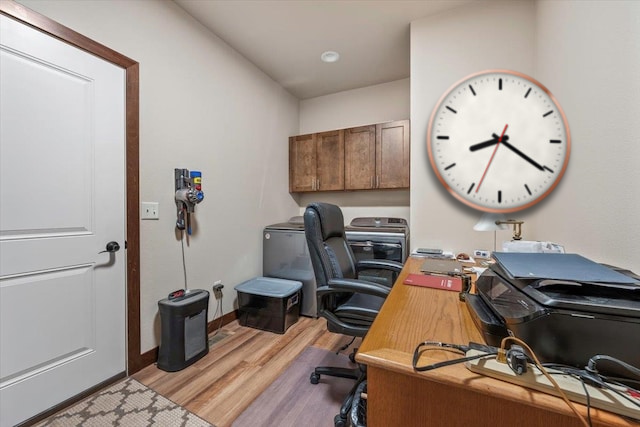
8:20:34
